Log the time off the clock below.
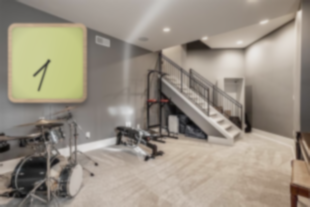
7:33
